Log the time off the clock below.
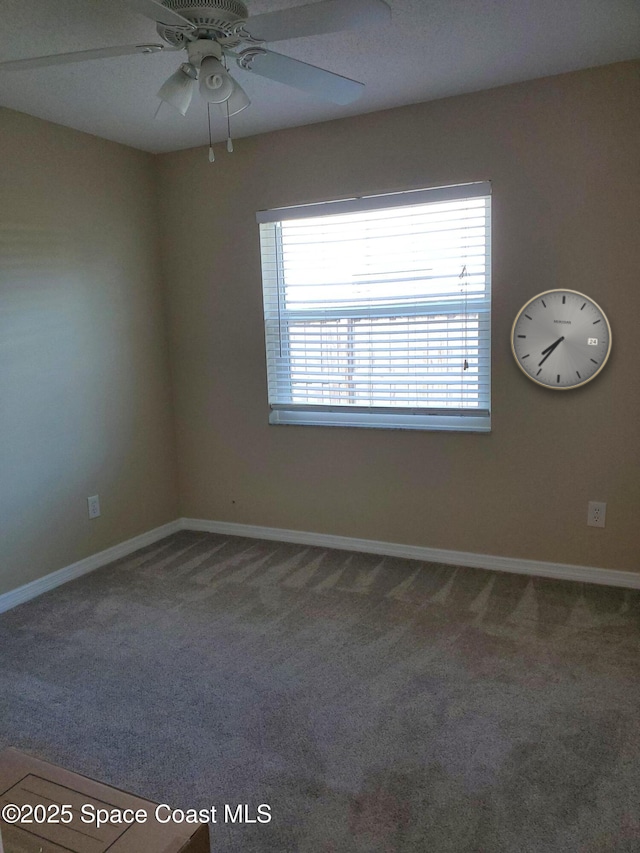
7:36
